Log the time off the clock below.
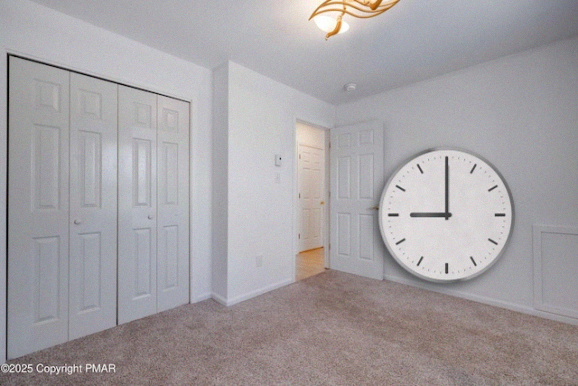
9:00
